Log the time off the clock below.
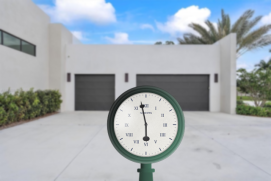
5:58
